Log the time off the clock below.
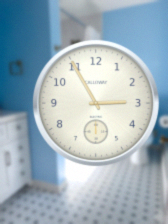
2:55
